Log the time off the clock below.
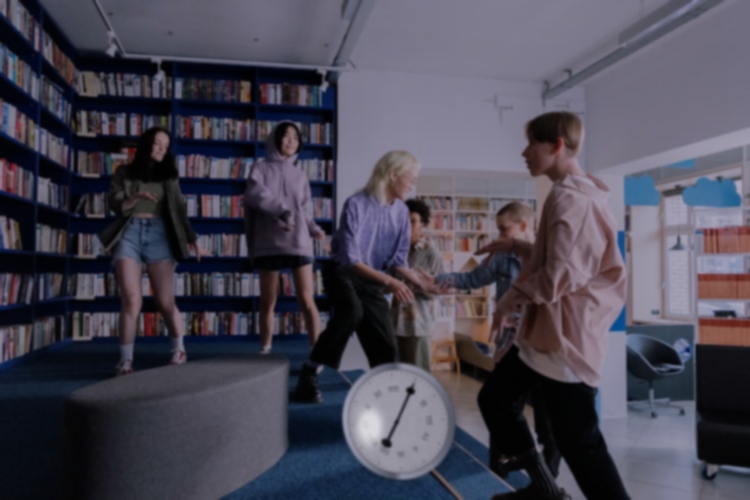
7:05
